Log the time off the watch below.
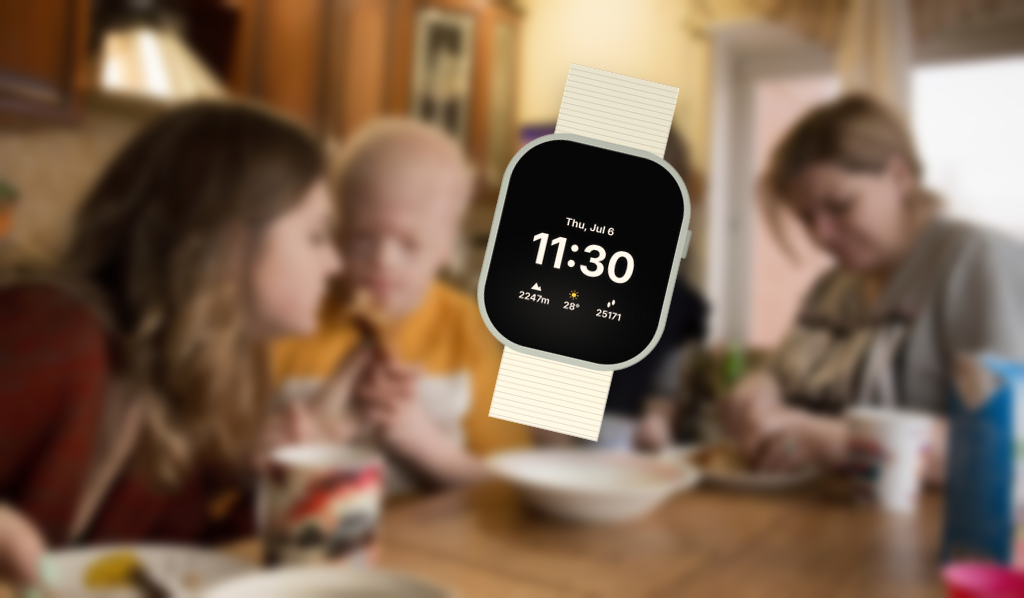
11:30
